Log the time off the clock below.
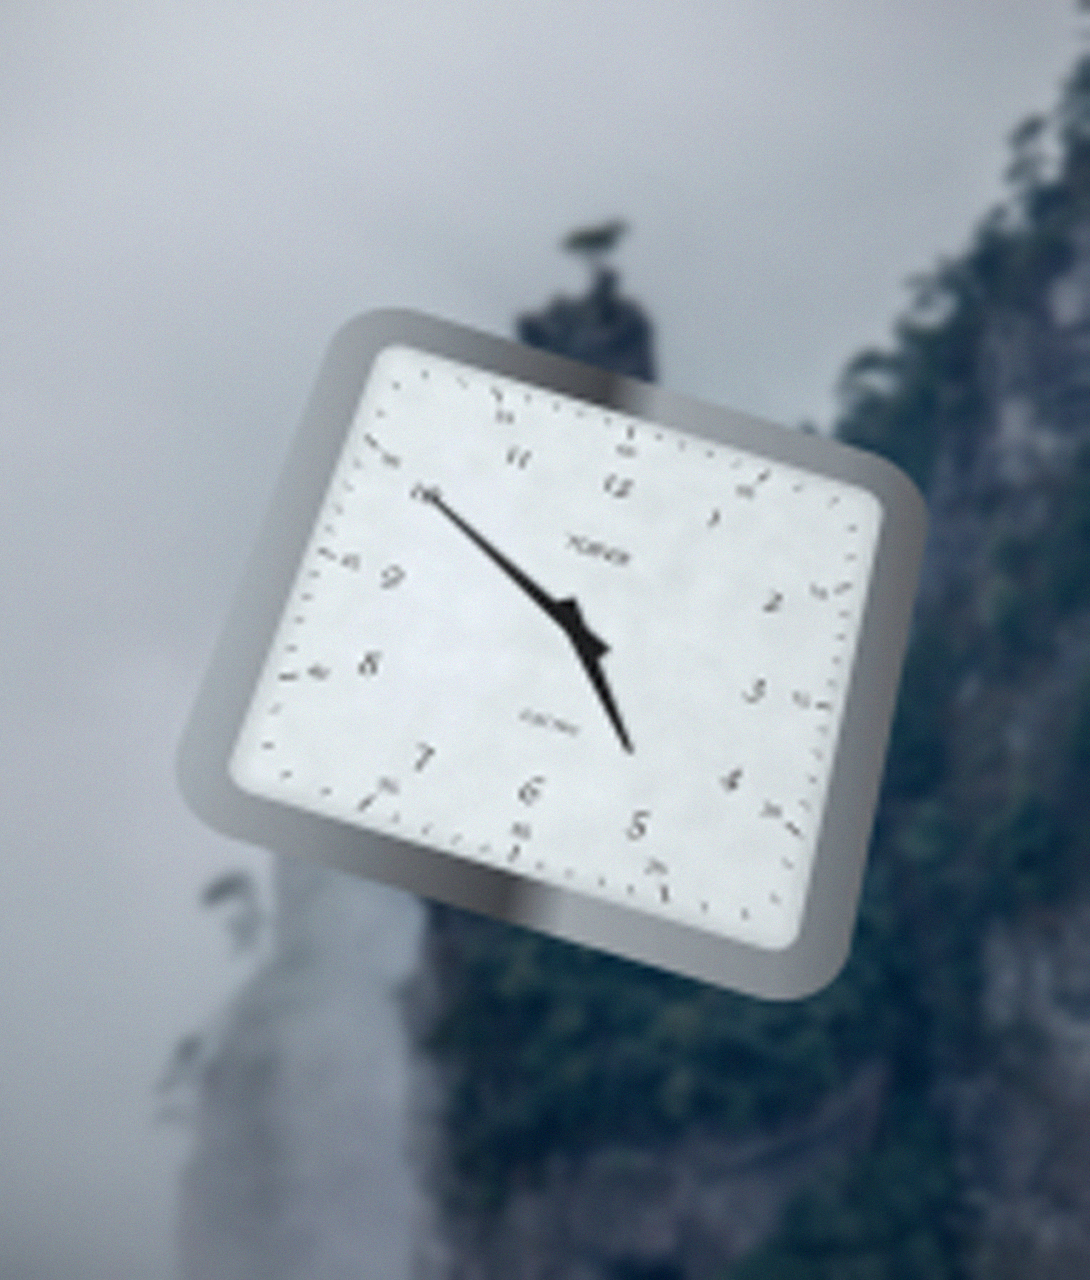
4:50
